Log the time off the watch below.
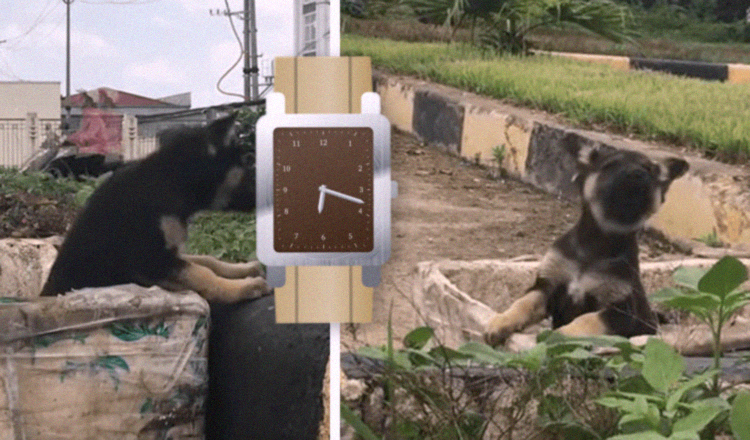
6:18
